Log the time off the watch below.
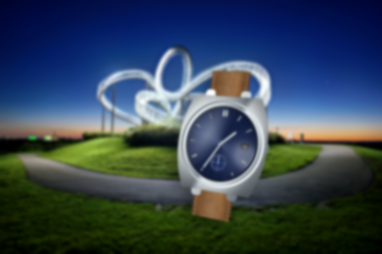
1:35
